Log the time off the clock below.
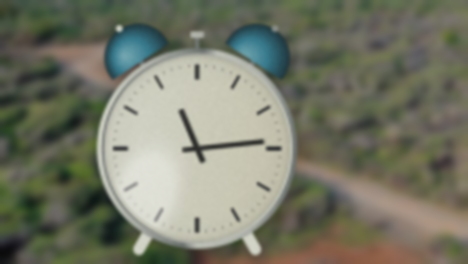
11:14
